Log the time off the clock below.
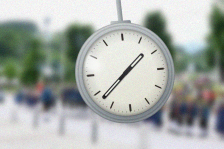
1:38
